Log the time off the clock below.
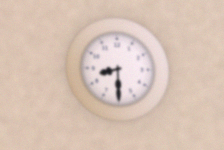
8:30
